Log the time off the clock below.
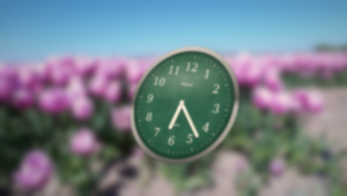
6:23
